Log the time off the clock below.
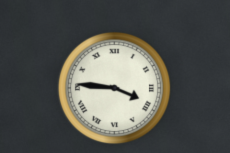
3:46
